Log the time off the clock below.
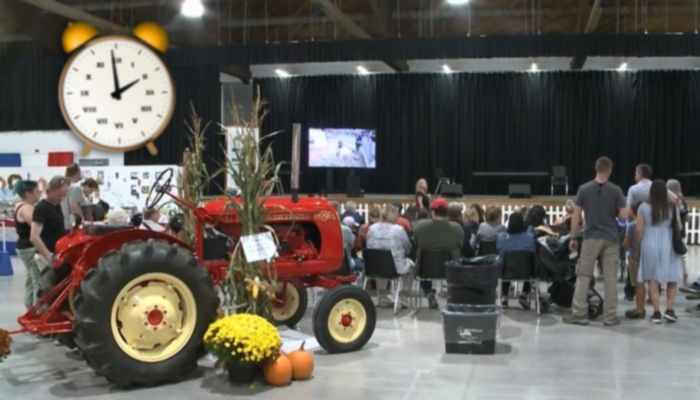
1:59
